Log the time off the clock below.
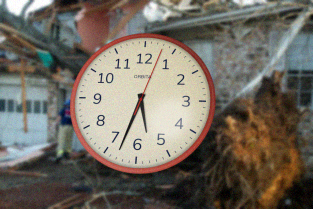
5:33:03
